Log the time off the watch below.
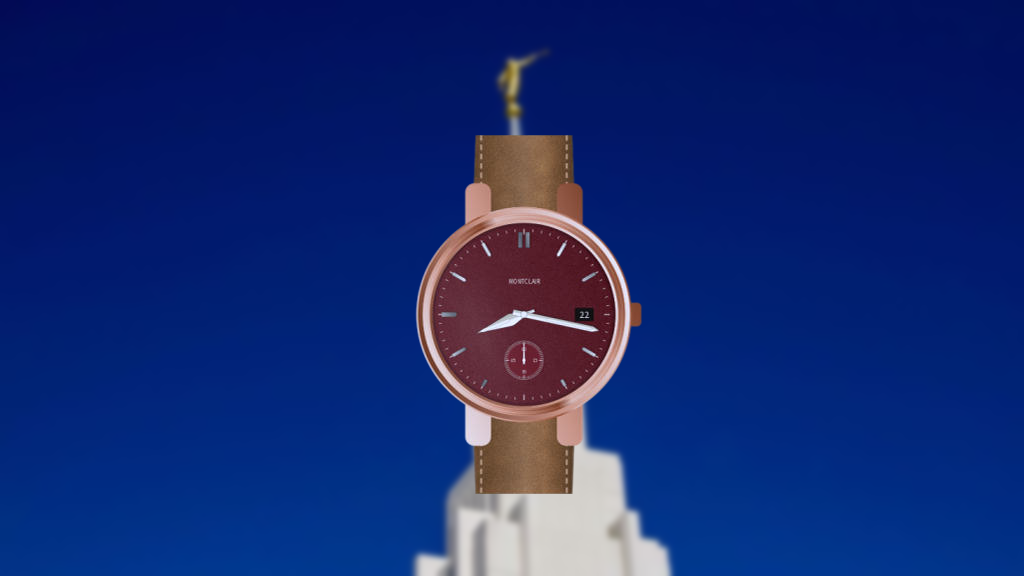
8:17
